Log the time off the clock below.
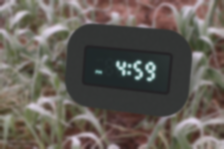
4:59
